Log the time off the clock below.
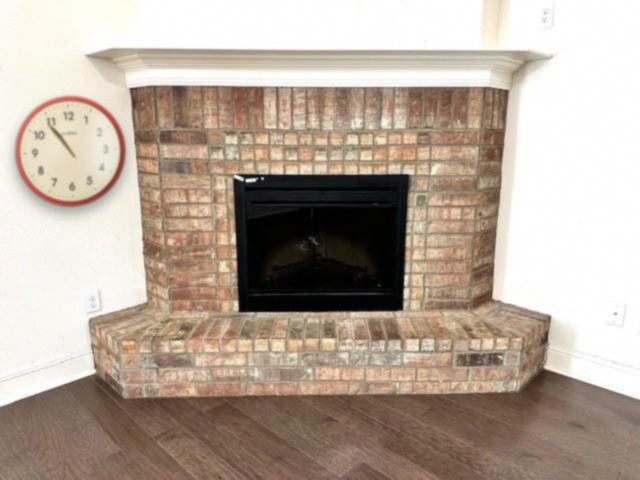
10:54
